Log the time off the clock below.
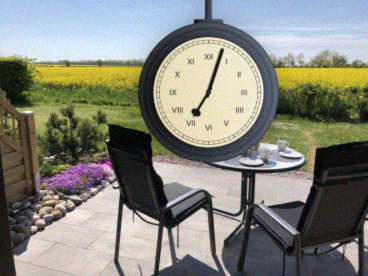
7:03
